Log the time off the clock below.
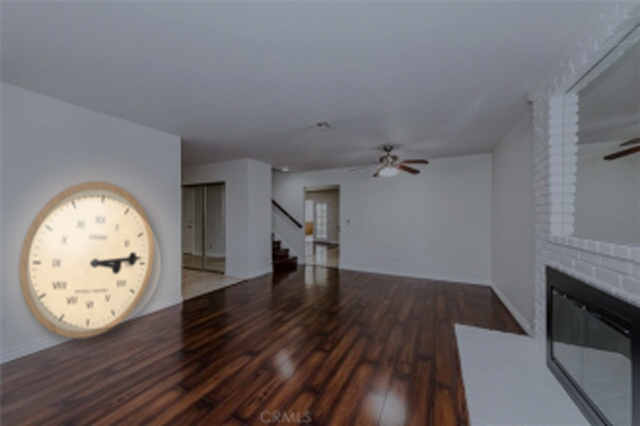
3:14
